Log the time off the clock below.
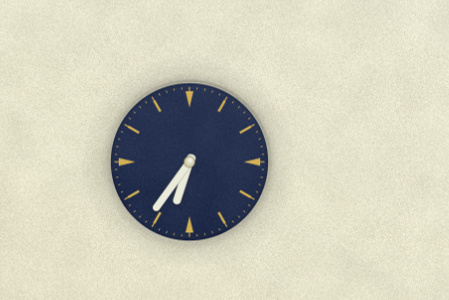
6:36
